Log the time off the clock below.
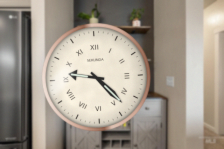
9:23
